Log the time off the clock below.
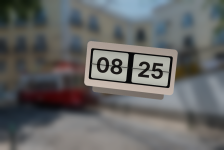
8:25
